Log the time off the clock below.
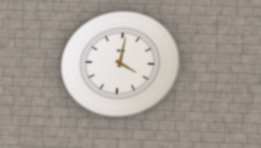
4:01
